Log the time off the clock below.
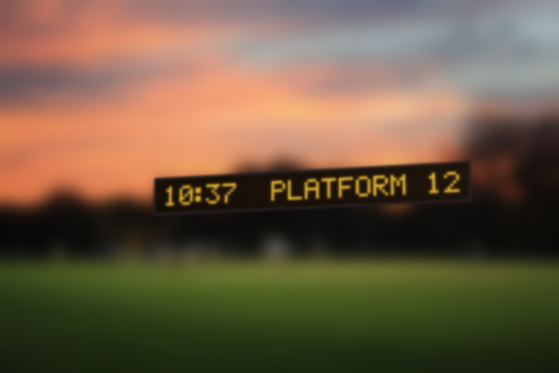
10:37
